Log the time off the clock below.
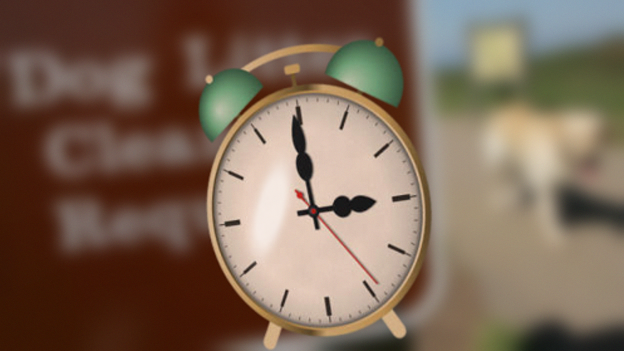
2:59:24
